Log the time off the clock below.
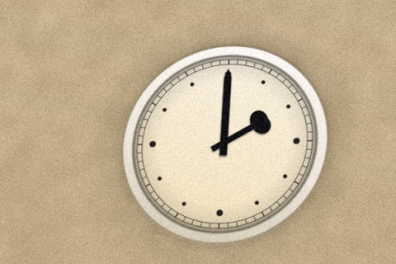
2:00
